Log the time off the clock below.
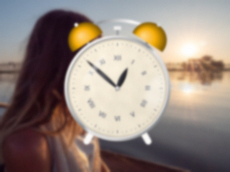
12:52
